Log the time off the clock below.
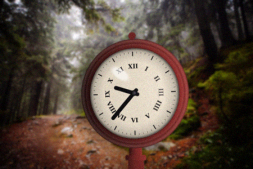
9:37
